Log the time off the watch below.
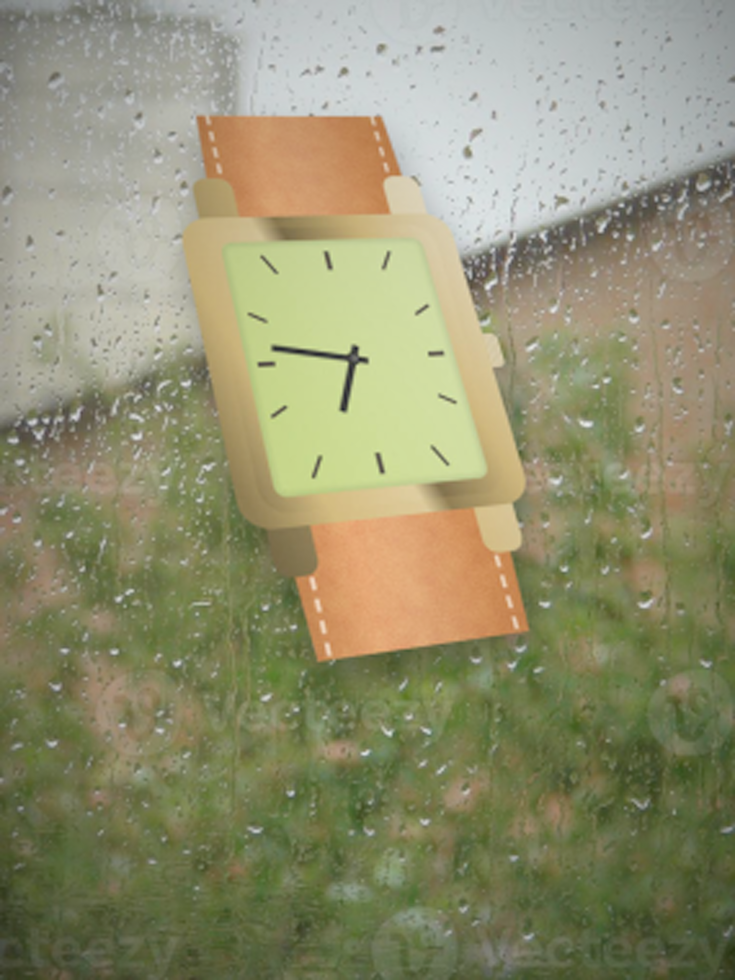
6:47
